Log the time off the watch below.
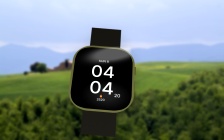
4:04
